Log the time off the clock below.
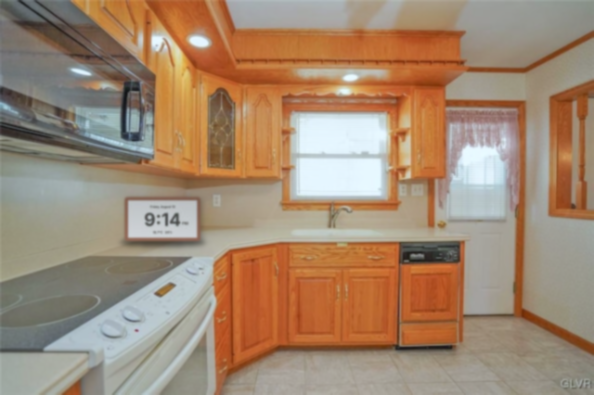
9:14
